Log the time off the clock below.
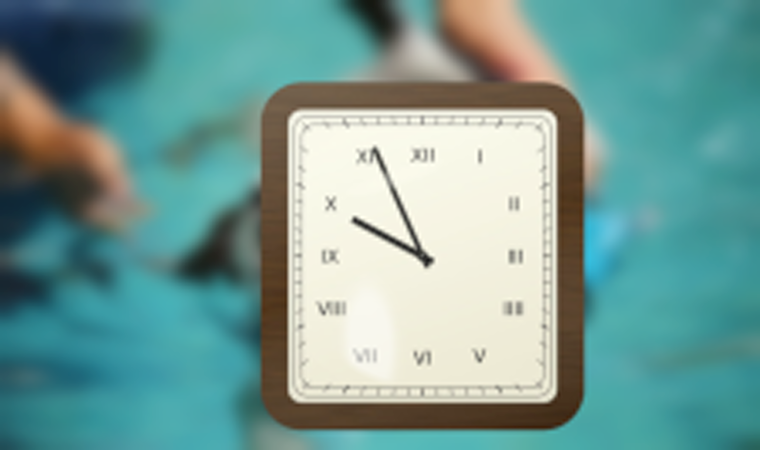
9:56
